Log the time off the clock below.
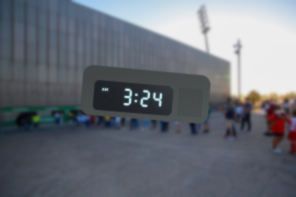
3:24
